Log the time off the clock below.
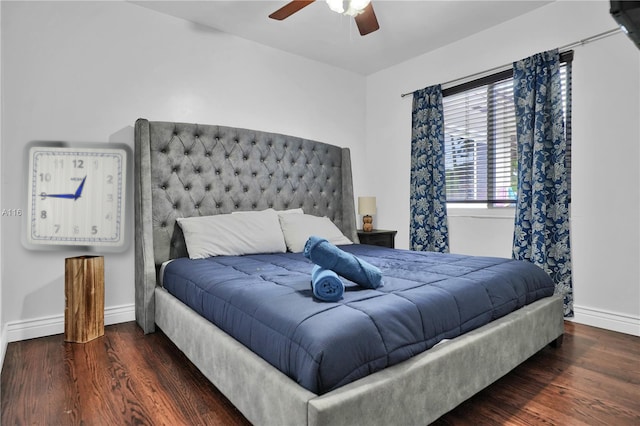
12:45
